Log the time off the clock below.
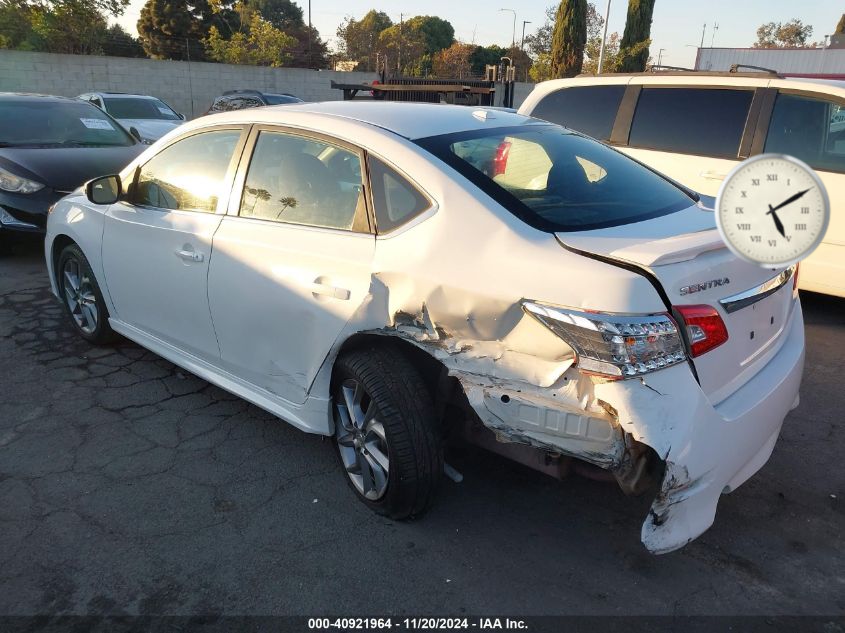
5:10
